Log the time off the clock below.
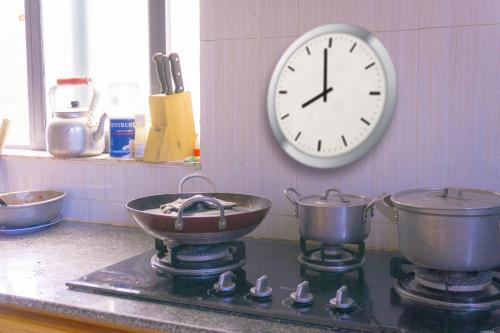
7:59
